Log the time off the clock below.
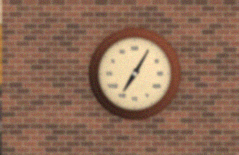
7:05
